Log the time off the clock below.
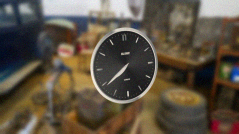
7:39
